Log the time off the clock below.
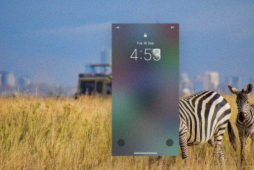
4:53
